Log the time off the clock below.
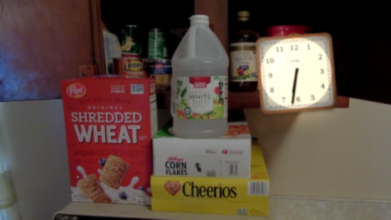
6:32
